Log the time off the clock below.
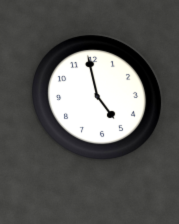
4:59
